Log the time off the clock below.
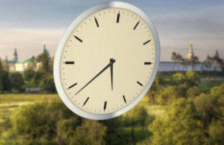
5:38
